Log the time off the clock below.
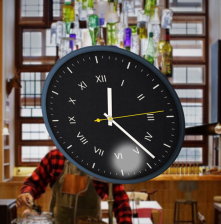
12:23:14
